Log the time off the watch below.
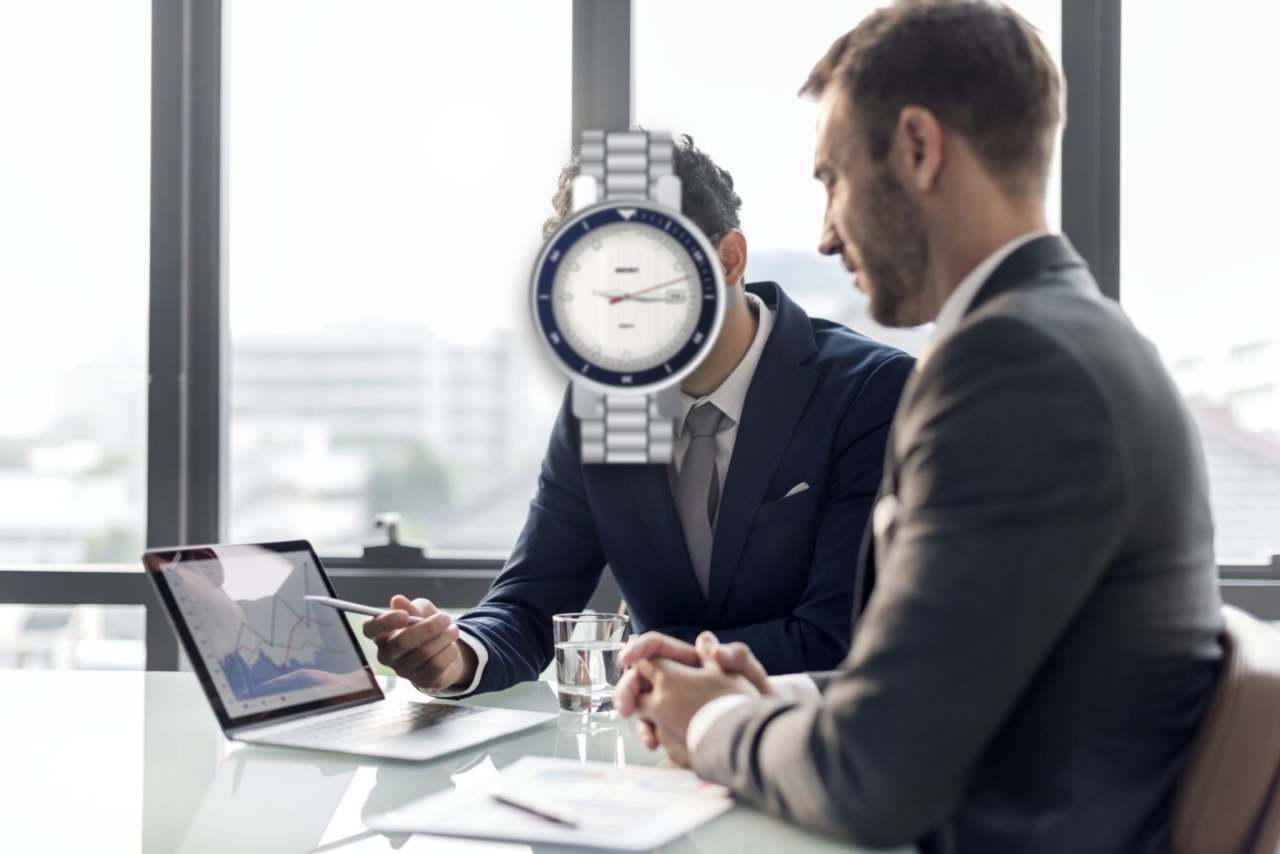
9:15:12
